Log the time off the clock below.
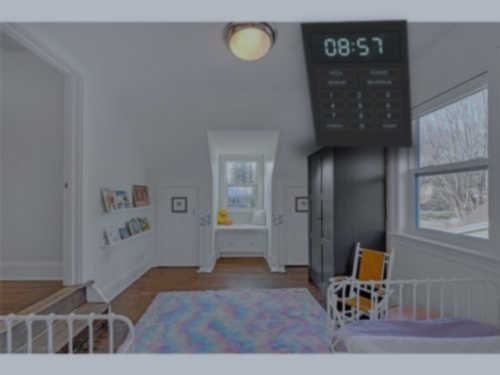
8:57
